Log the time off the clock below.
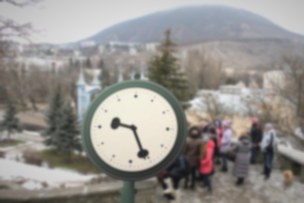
9:26
